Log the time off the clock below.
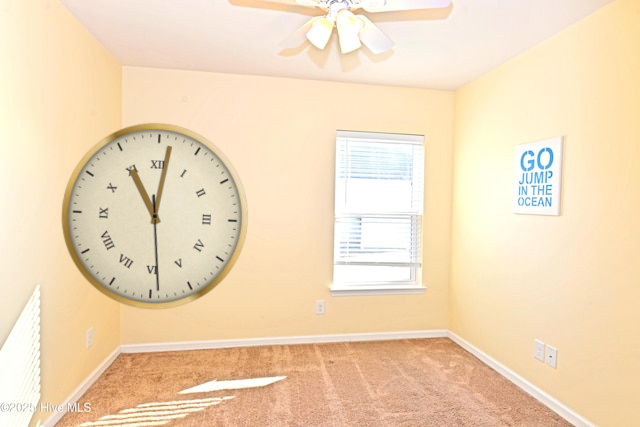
11:01:29
